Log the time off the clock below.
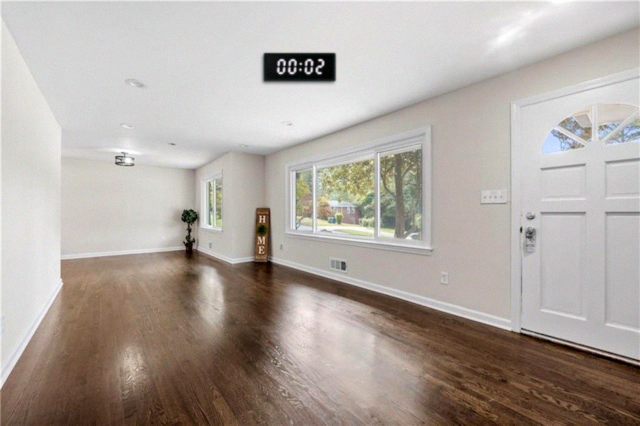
0:02
